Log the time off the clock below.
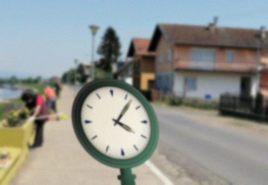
4:07
